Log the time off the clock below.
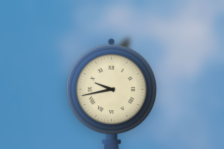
9:43
